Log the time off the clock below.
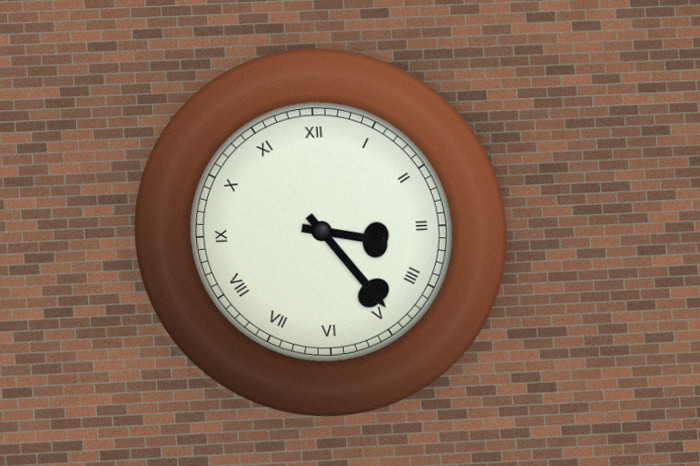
3:24
